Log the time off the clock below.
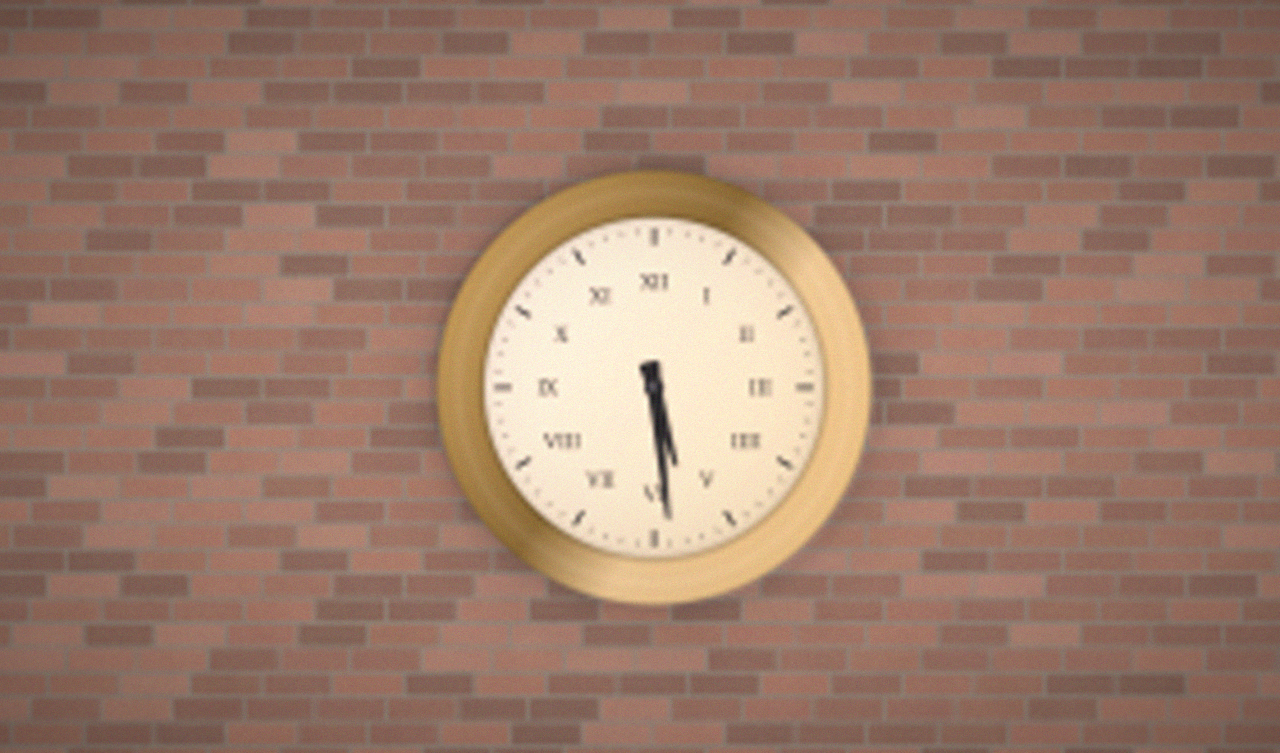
5:29
